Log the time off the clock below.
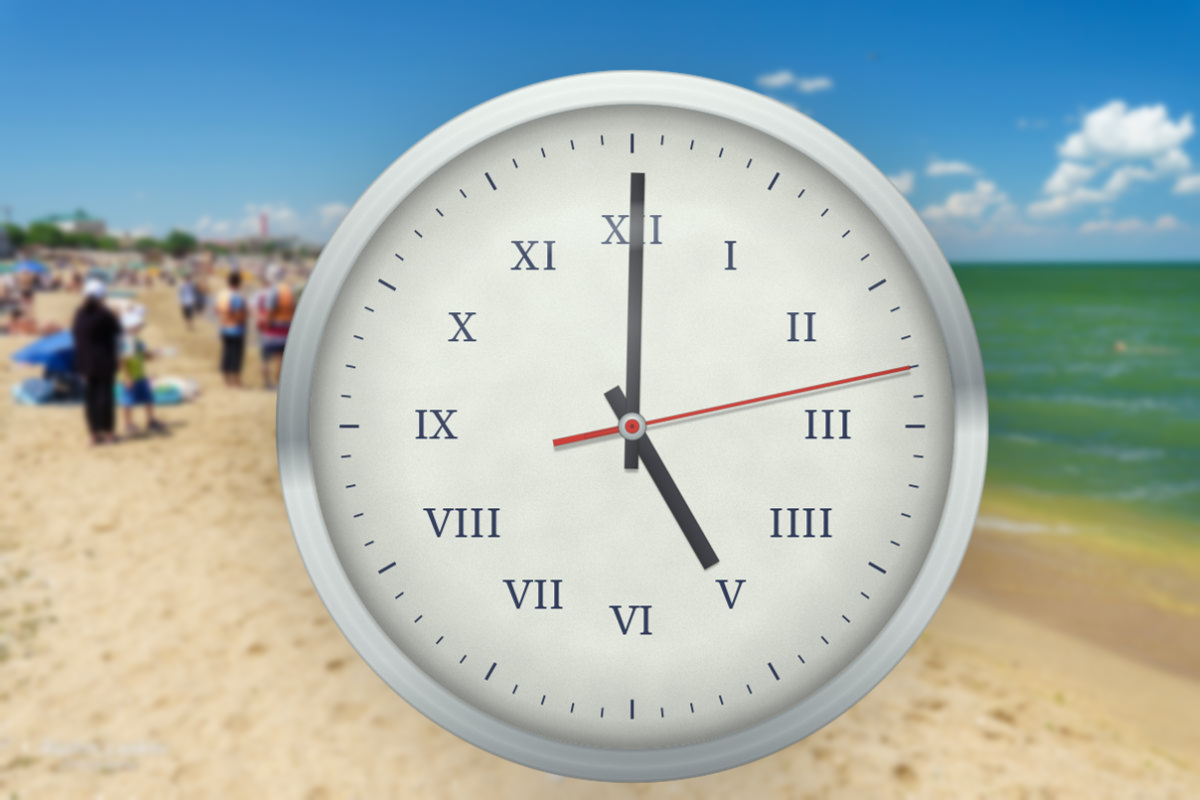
5:00:13
